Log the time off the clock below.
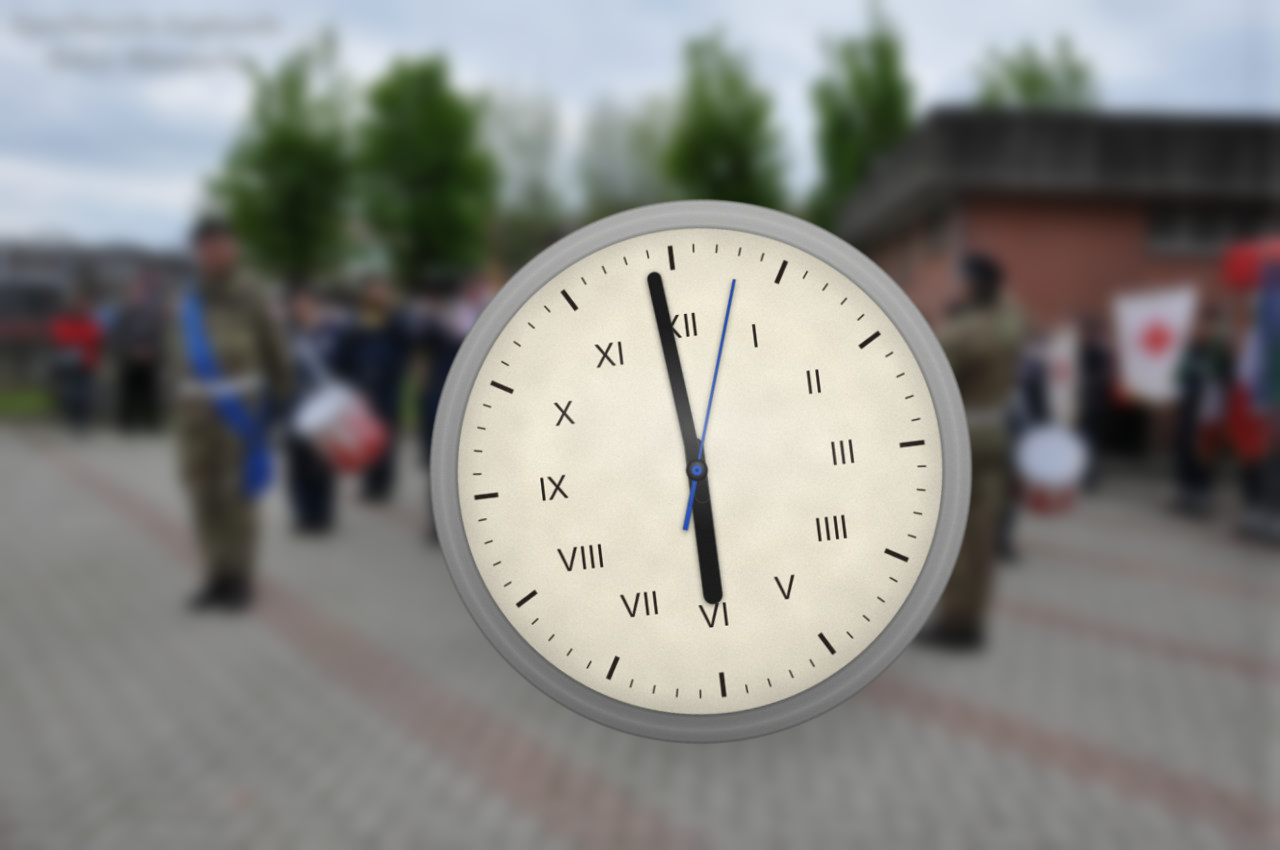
5:59:03
